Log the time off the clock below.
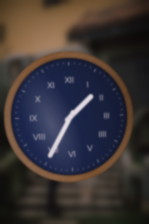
1:35
